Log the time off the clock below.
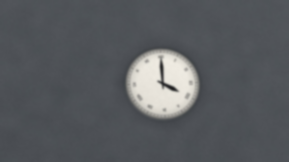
4:00
